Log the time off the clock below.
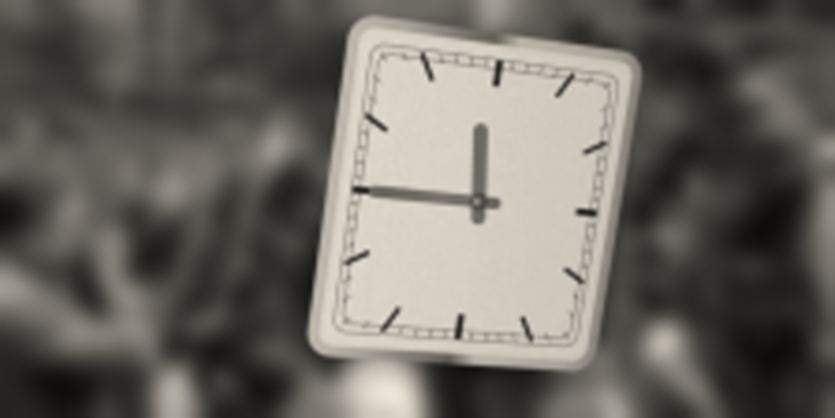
11:45
